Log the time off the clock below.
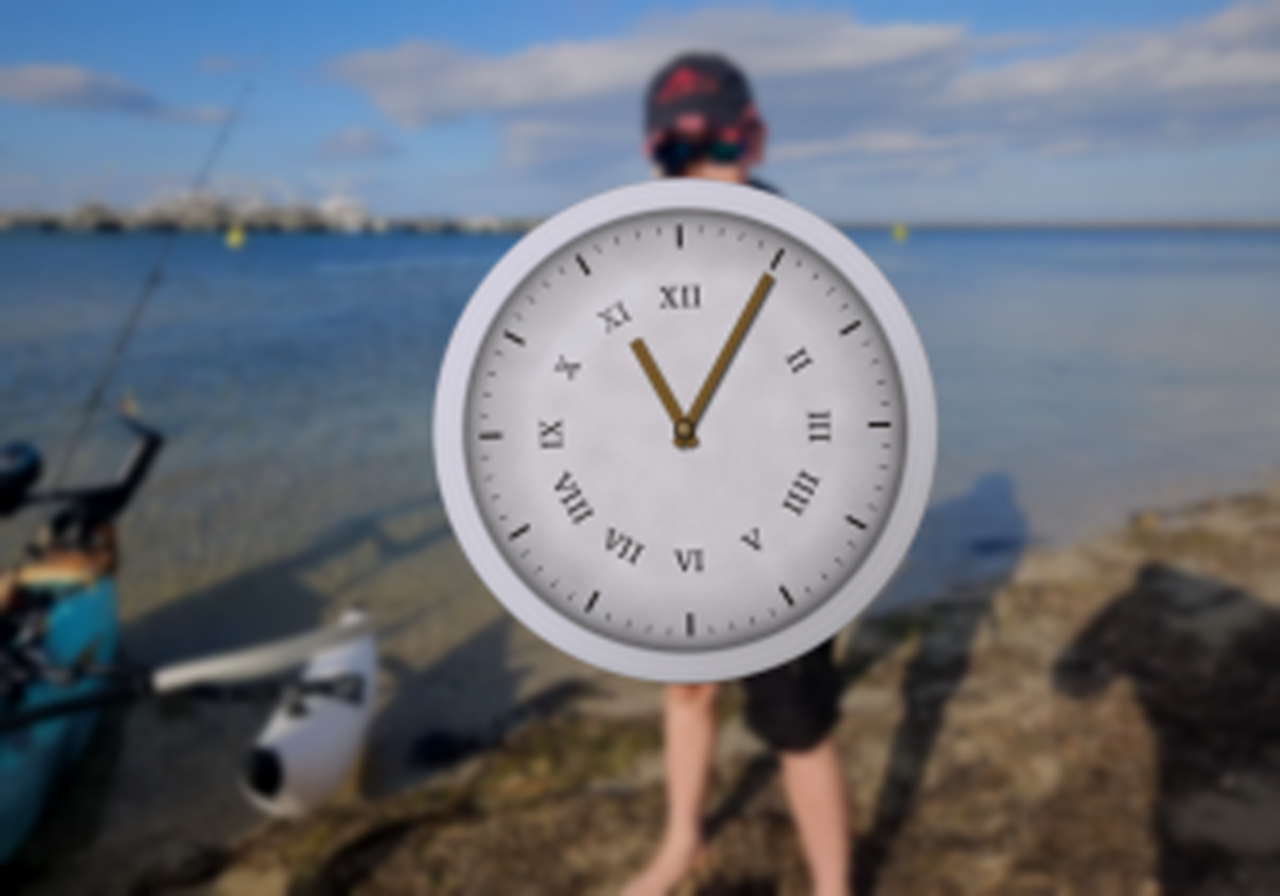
11:05
